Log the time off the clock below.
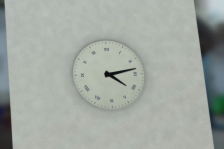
4:13
